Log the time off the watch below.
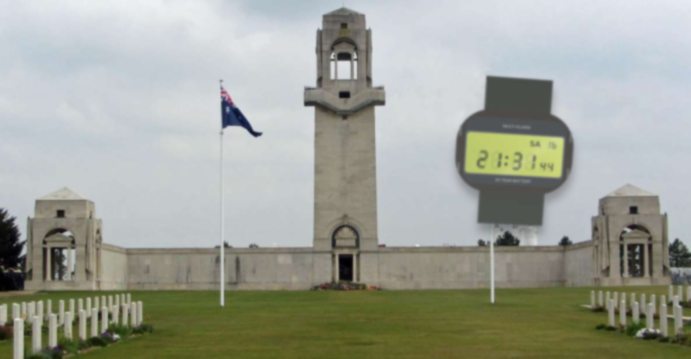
21:31
